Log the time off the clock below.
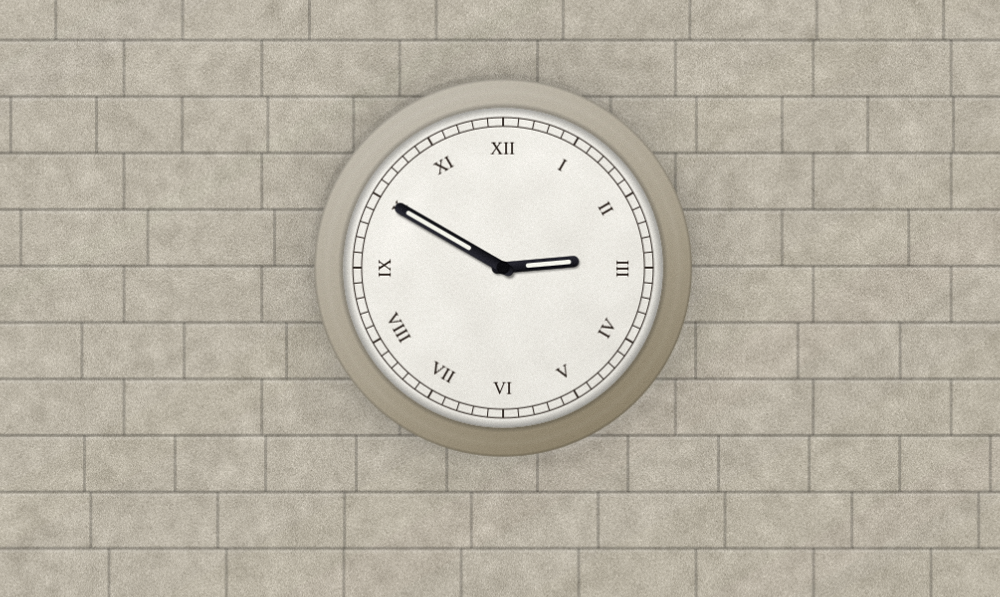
2:50
